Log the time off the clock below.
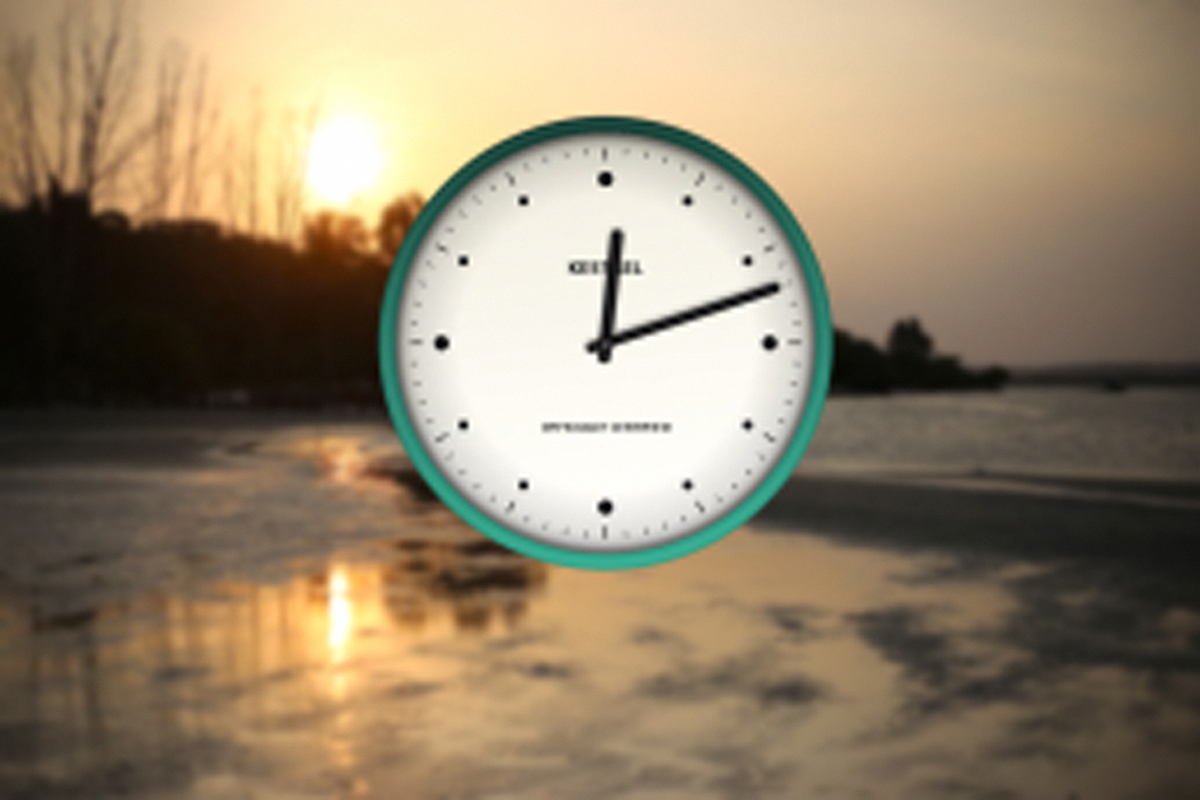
12:12
